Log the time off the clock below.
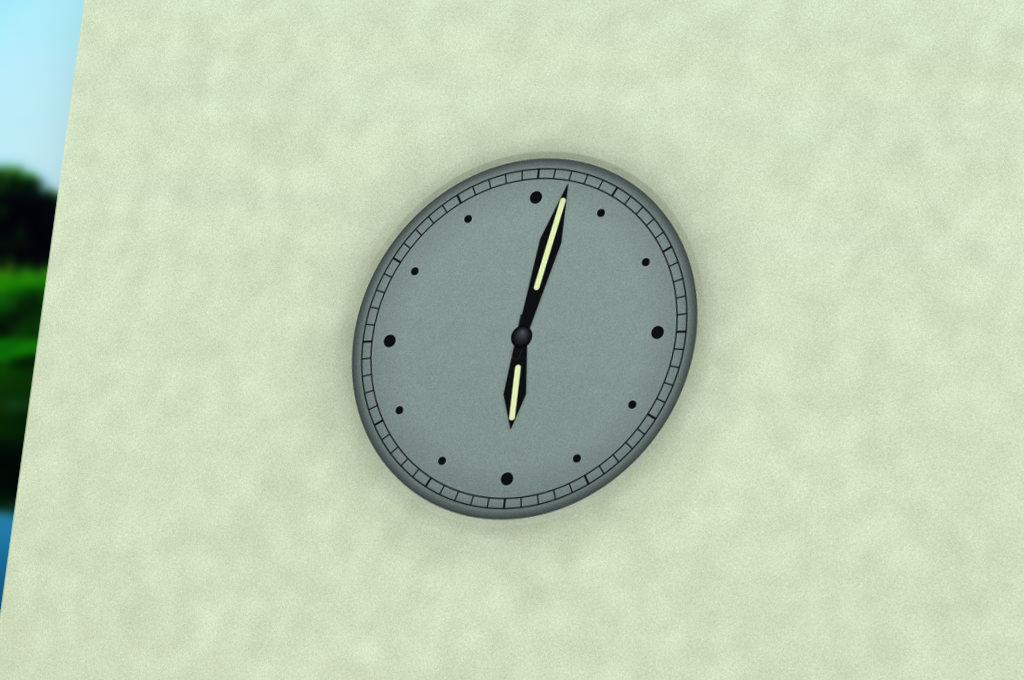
6:02
